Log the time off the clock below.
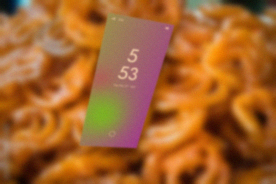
5:53
